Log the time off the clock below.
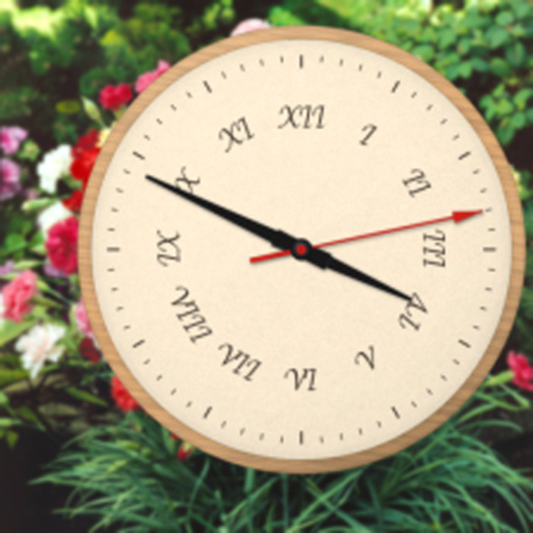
3:49:13
